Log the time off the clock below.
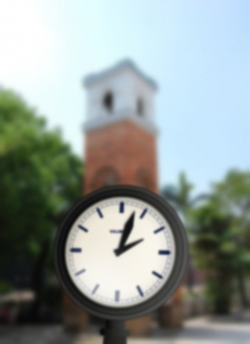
2:03
